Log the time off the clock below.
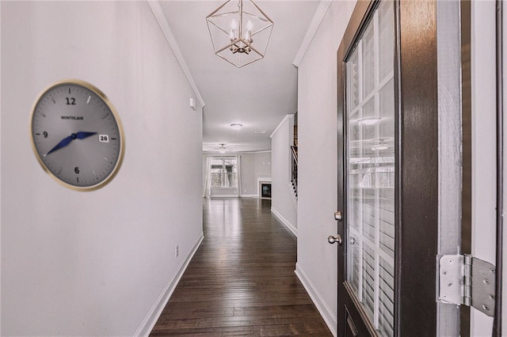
2:40
